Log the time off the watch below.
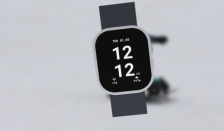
12:12
